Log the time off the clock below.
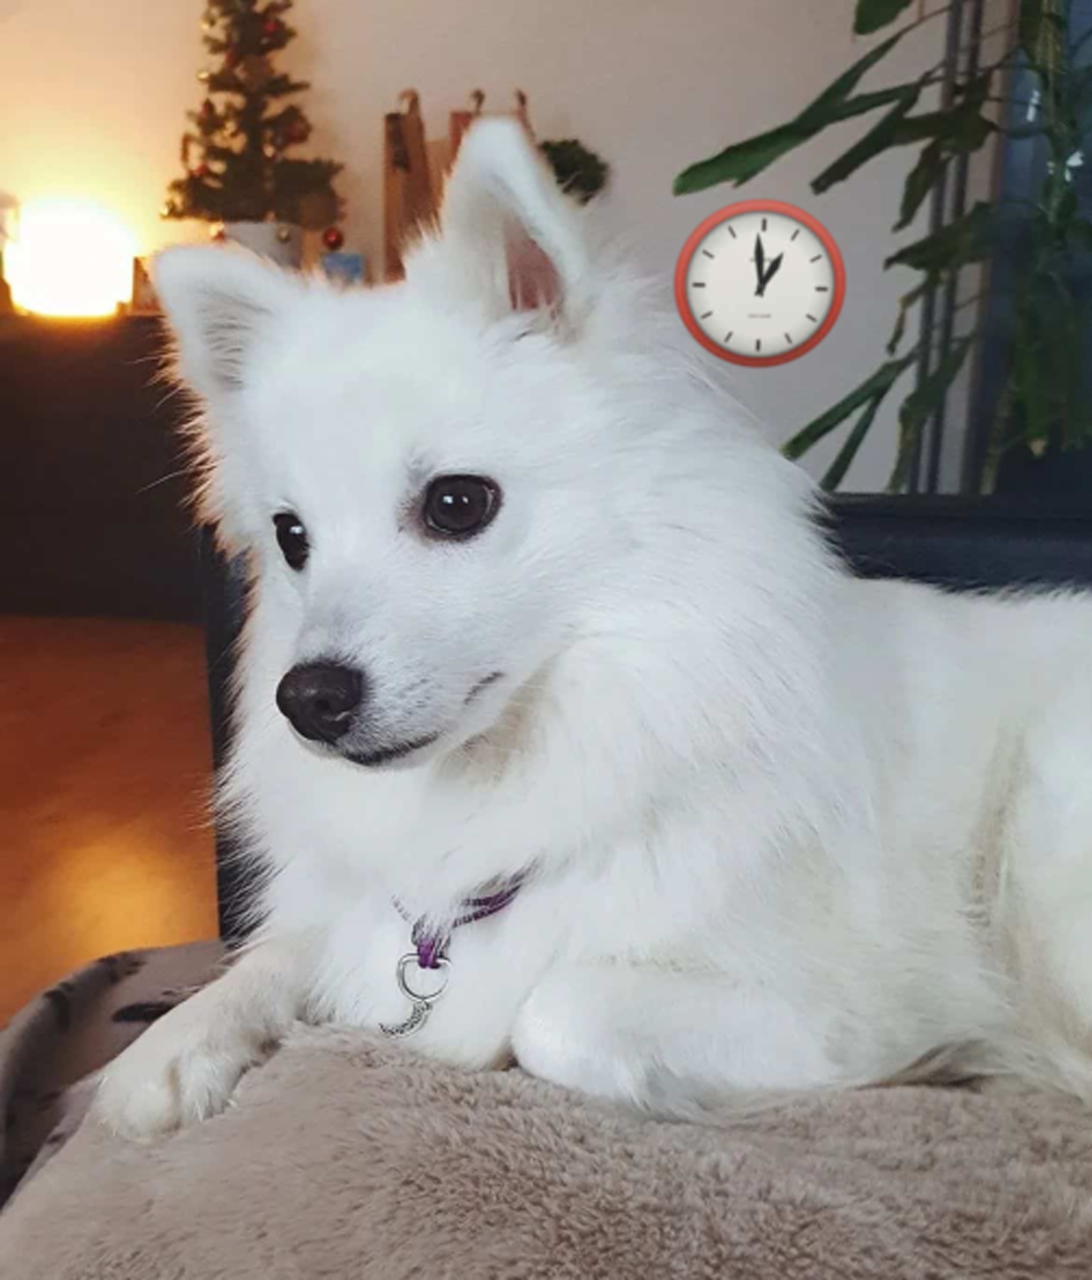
12:59
